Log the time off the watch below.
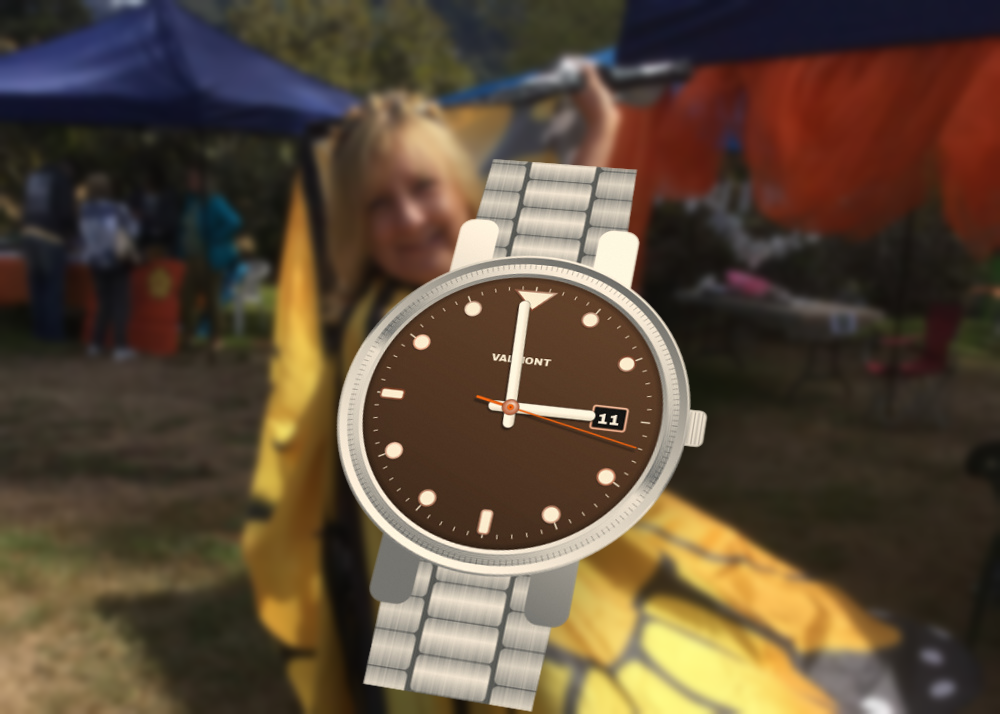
2:59:17
